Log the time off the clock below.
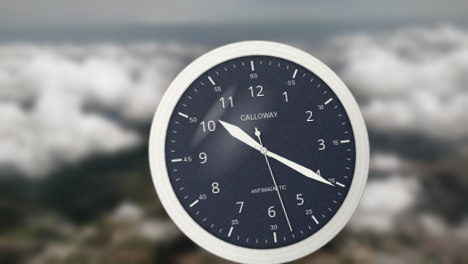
10:20:28
